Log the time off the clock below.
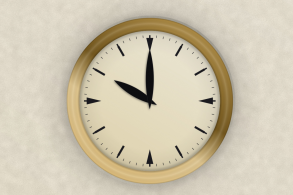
10:00
